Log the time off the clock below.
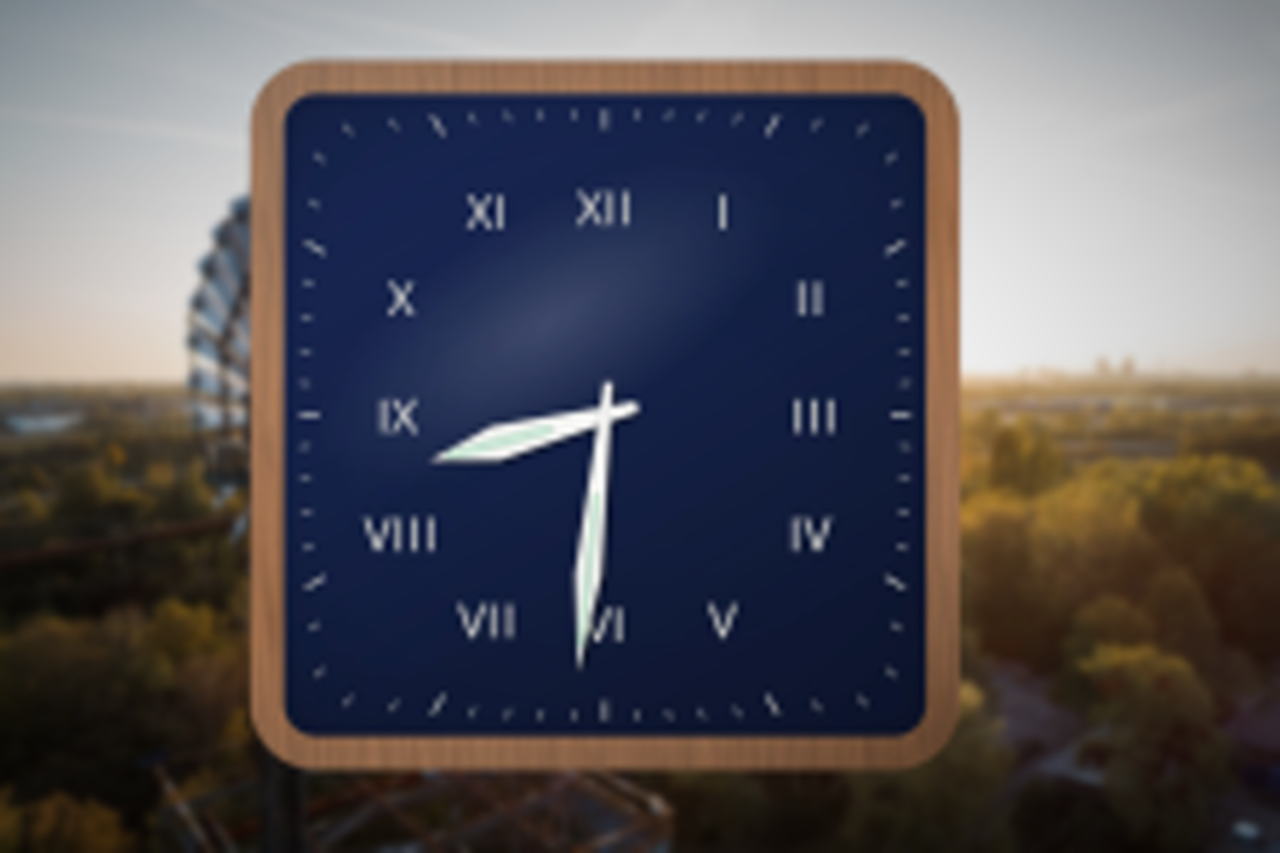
8:31
